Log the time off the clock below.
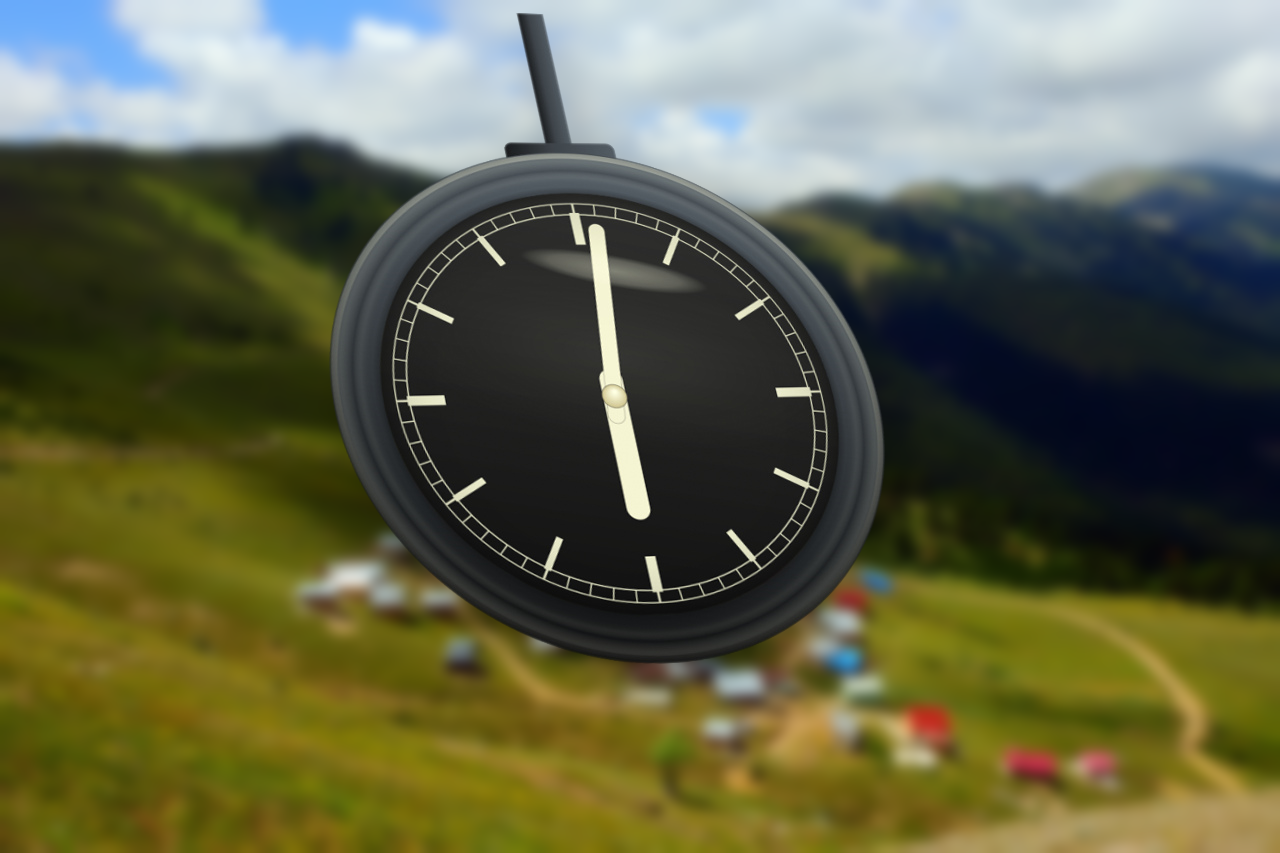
6:01
